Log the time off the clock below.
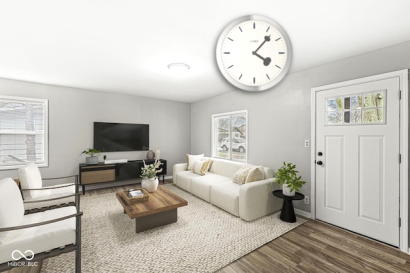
4:07
